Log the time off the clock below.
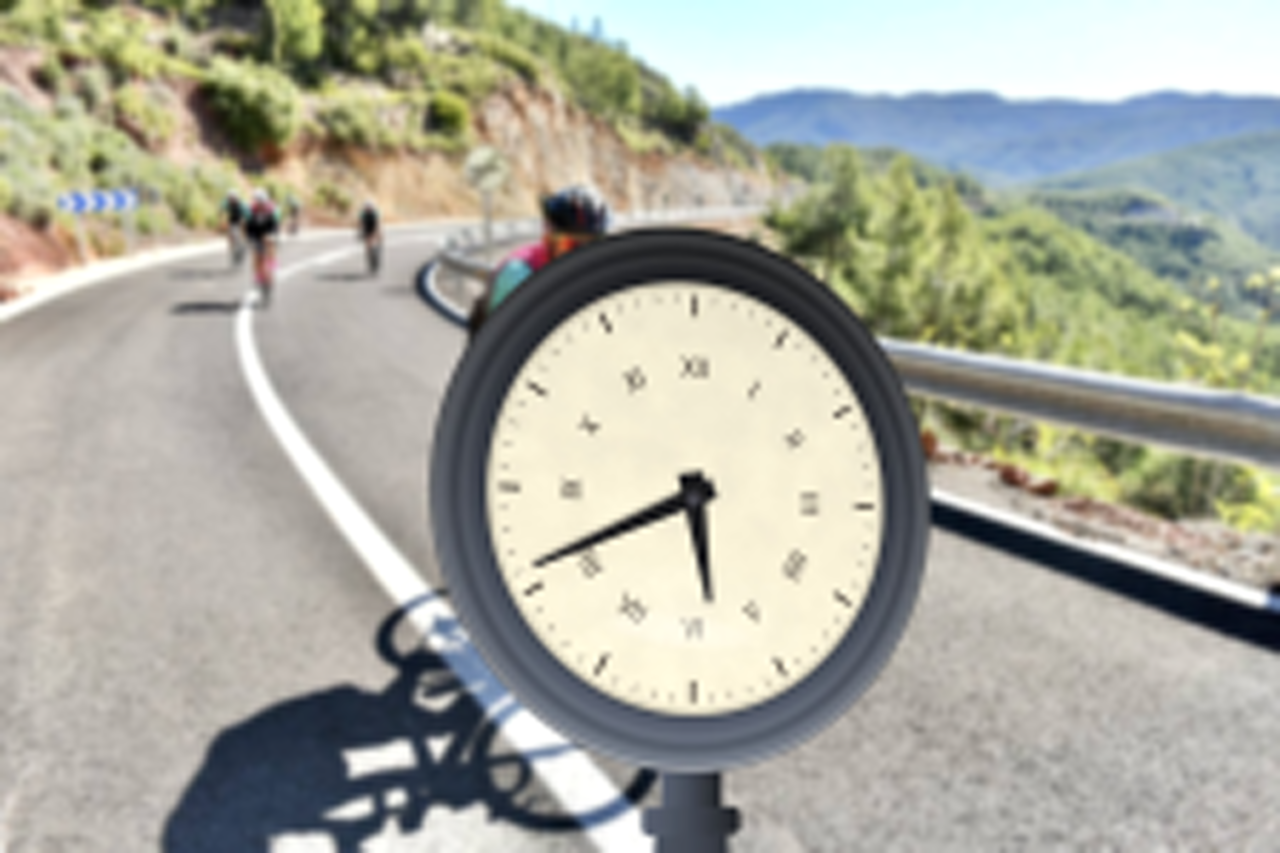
5:41
